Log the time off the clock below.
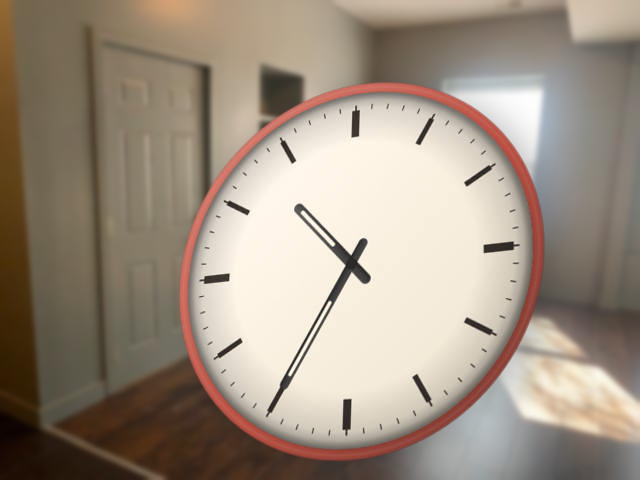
10:35
